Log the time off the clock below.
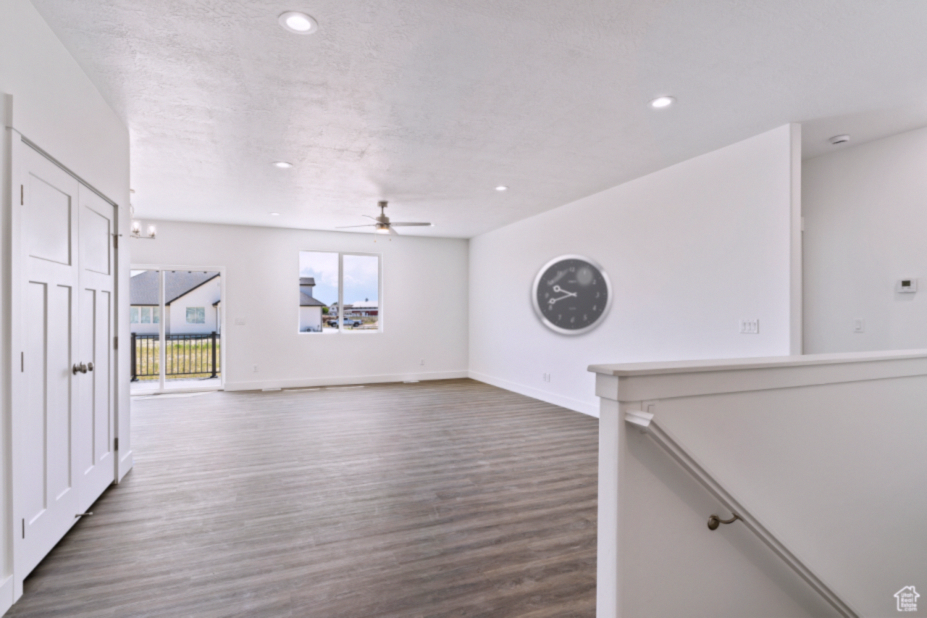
9:42
